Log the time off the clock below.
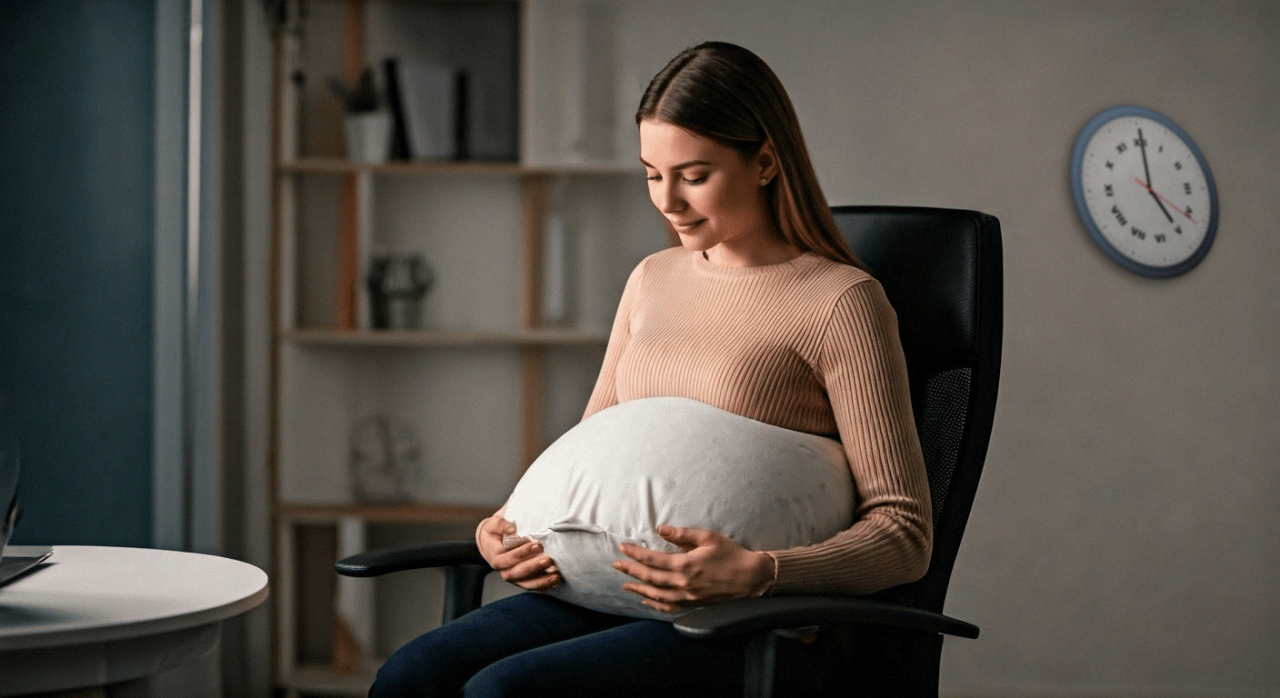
5:00:21
